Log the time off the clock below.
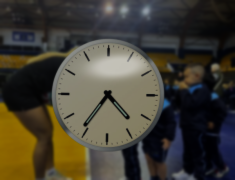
4:36
